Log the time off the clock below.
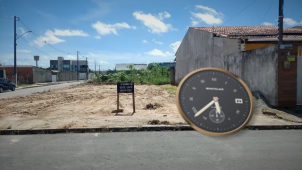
5:38
